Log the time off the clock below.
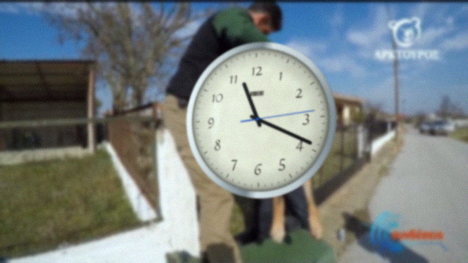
11:19:14
